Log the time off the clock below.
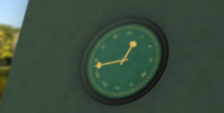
12:43
